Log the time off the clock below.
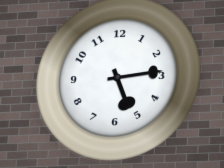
5:14
